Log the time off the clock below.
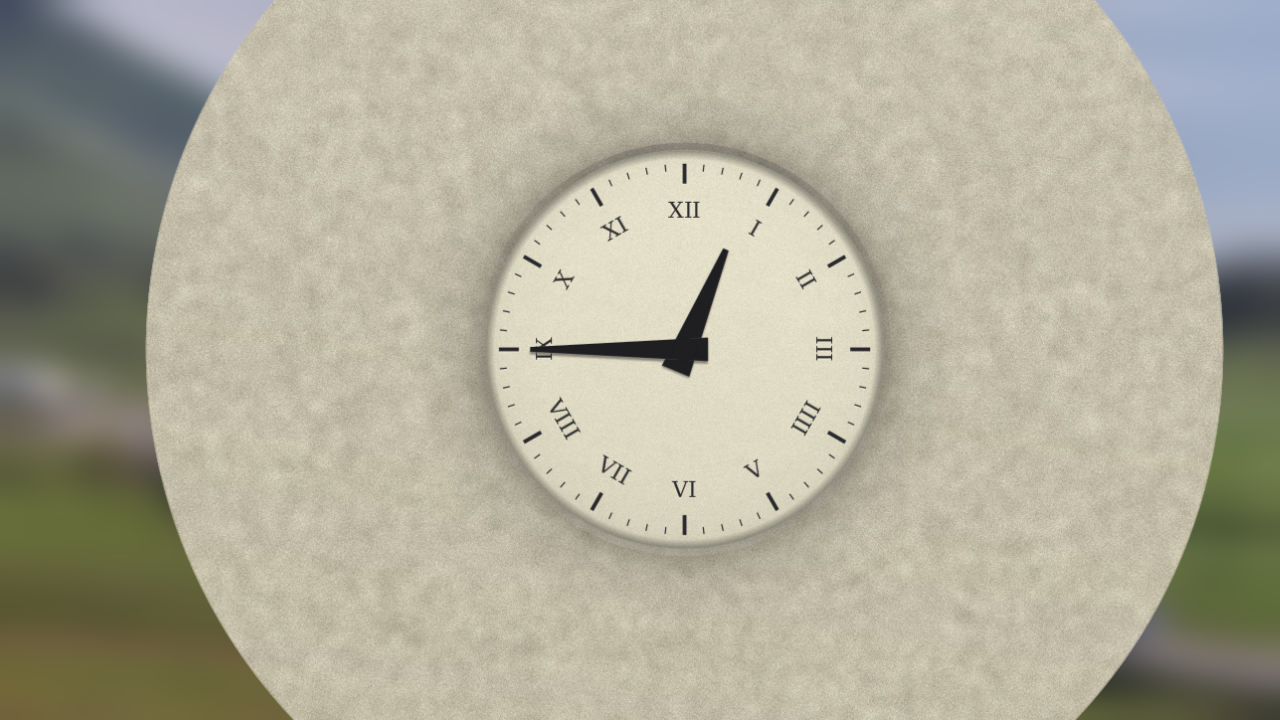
12:45
